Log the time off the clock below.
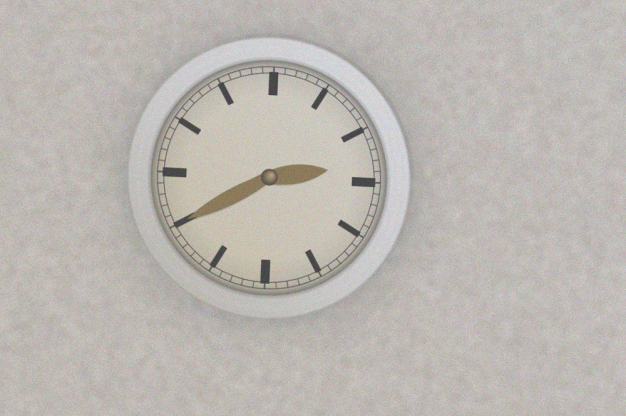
2:40
